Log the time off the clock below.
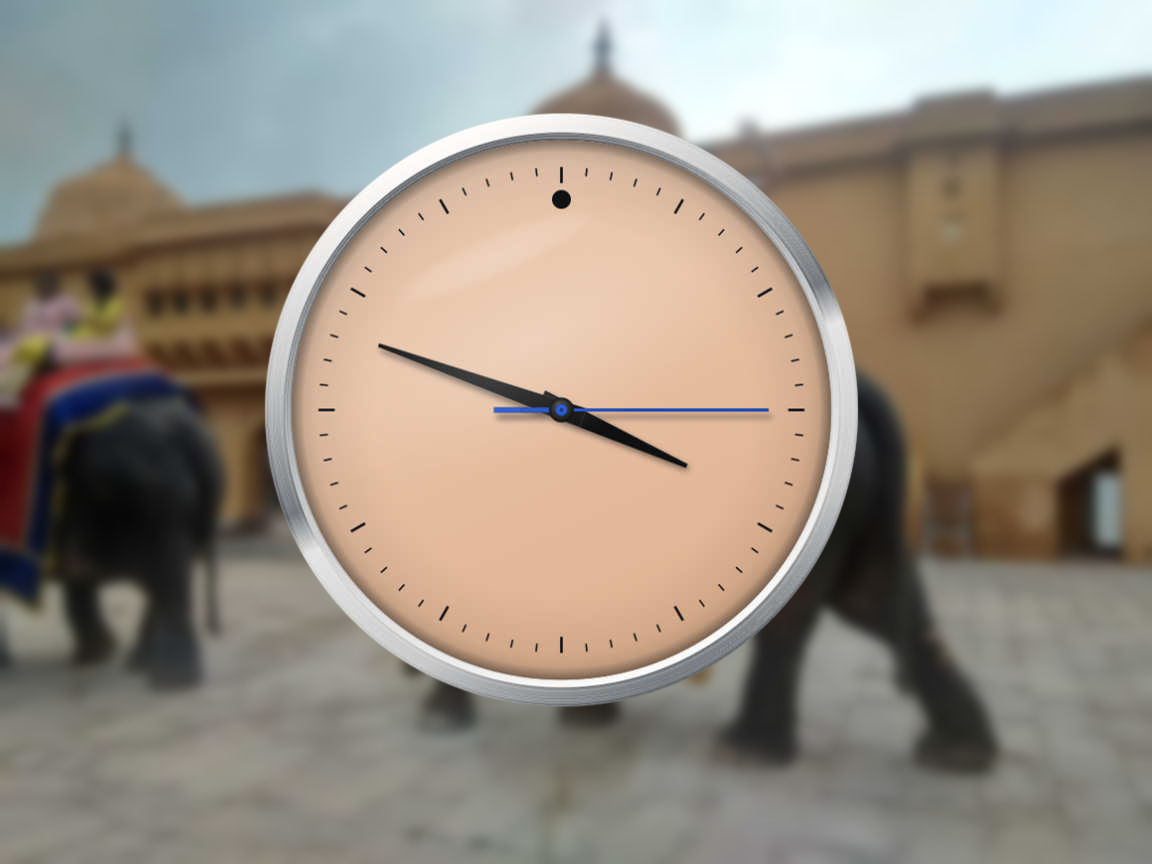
3:48:15
